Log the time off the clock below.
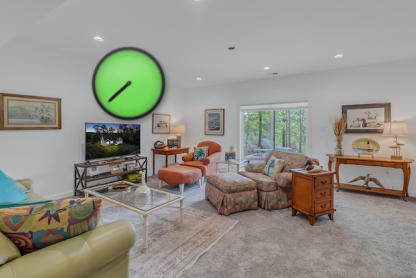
7:38
